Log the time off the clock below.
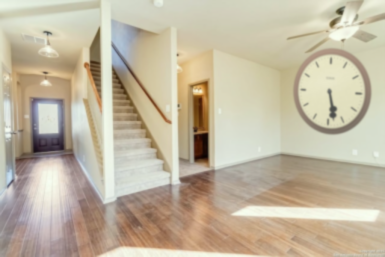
5:28
